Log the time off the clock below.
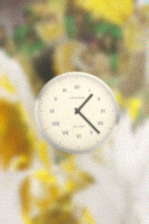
1:23
